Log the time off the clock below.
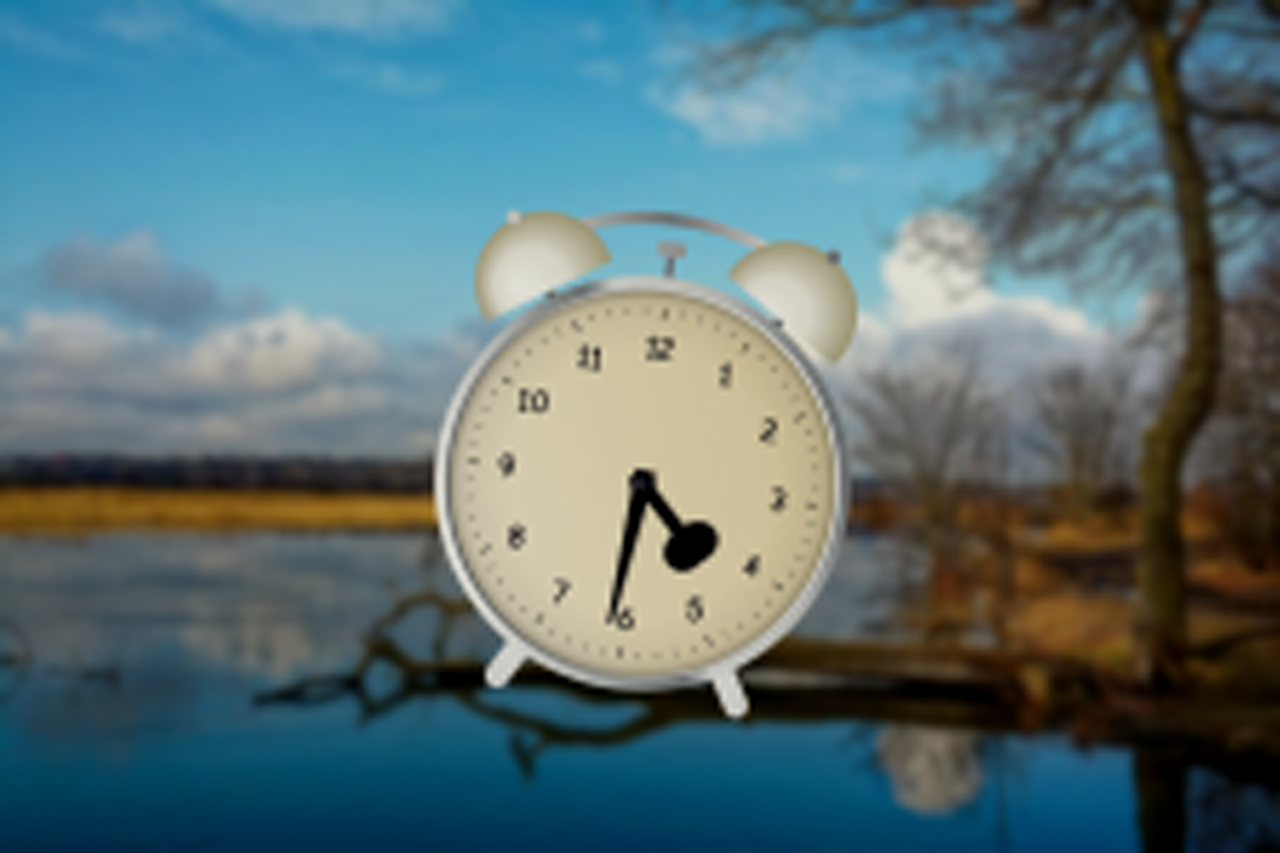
4:31
